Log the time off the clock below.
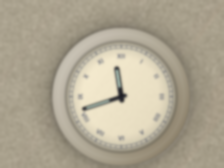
11:42
